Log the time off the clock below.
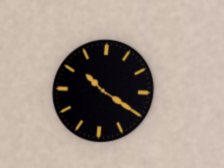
10:20
